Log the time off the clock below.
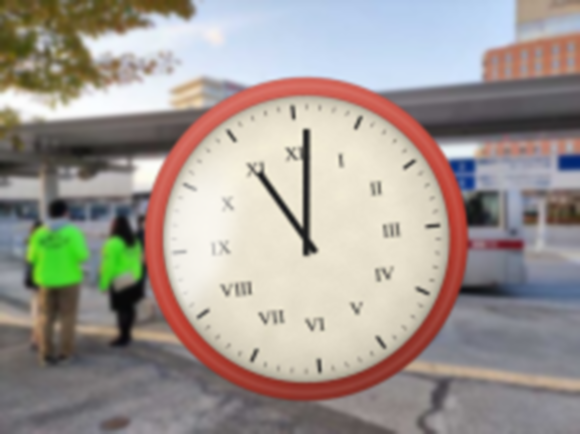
11:01
